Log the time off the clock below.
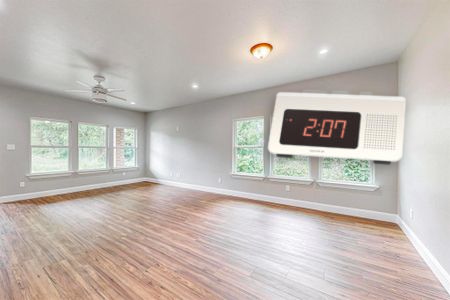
2:07
